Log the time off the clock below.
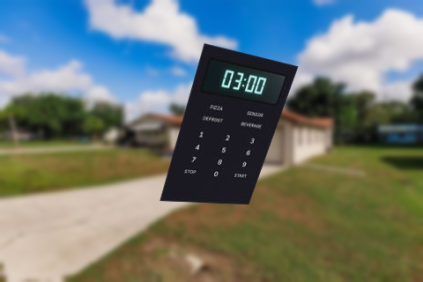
3:00
